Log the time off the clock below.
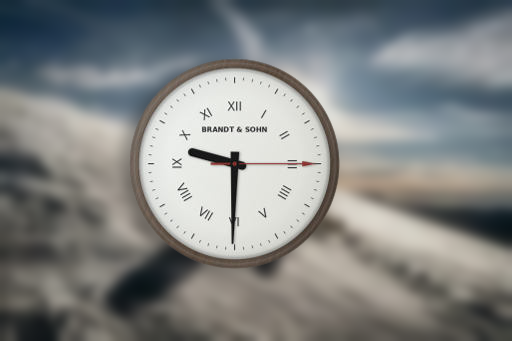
9:30:15
